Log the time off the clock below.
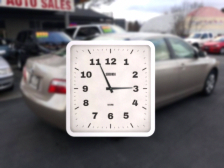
2:56
